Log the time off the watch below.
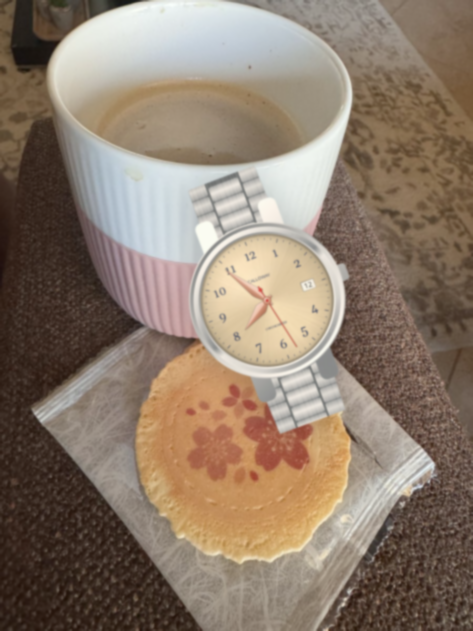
7:54:28
